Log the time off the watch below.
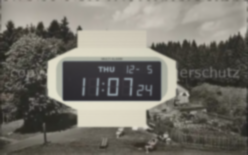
11:07:24
